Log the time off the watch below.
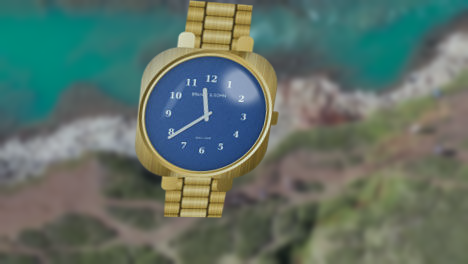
11:39
